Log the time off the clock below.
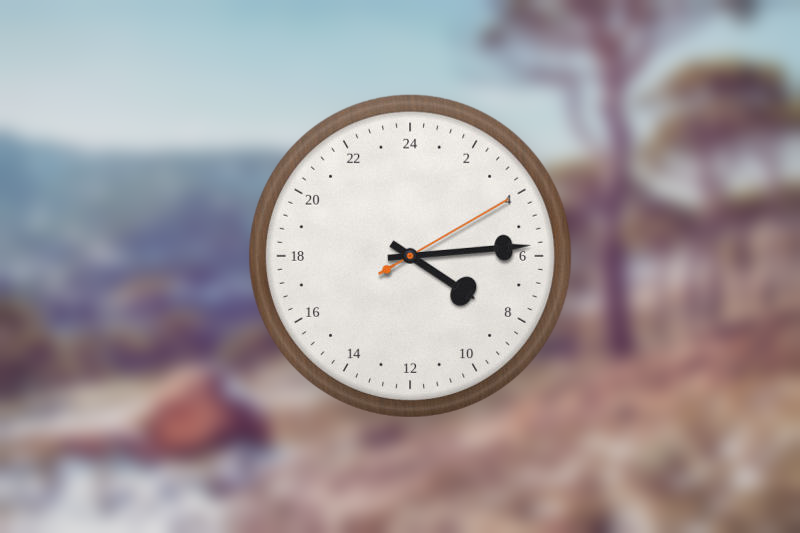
8:14:10
